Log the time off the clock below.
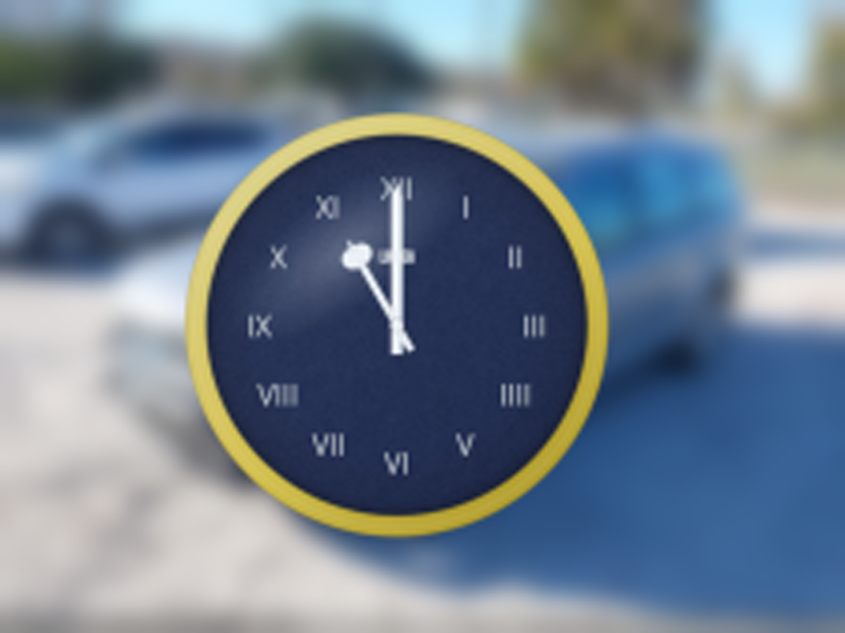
11:00
